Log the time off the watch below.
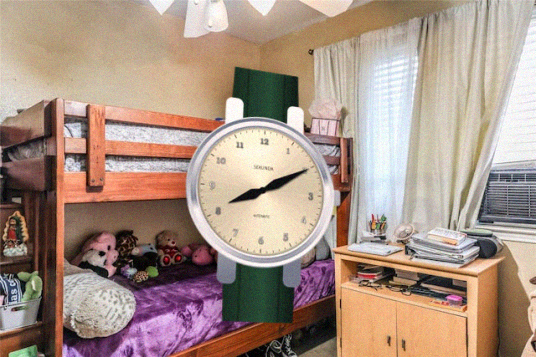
8:10
